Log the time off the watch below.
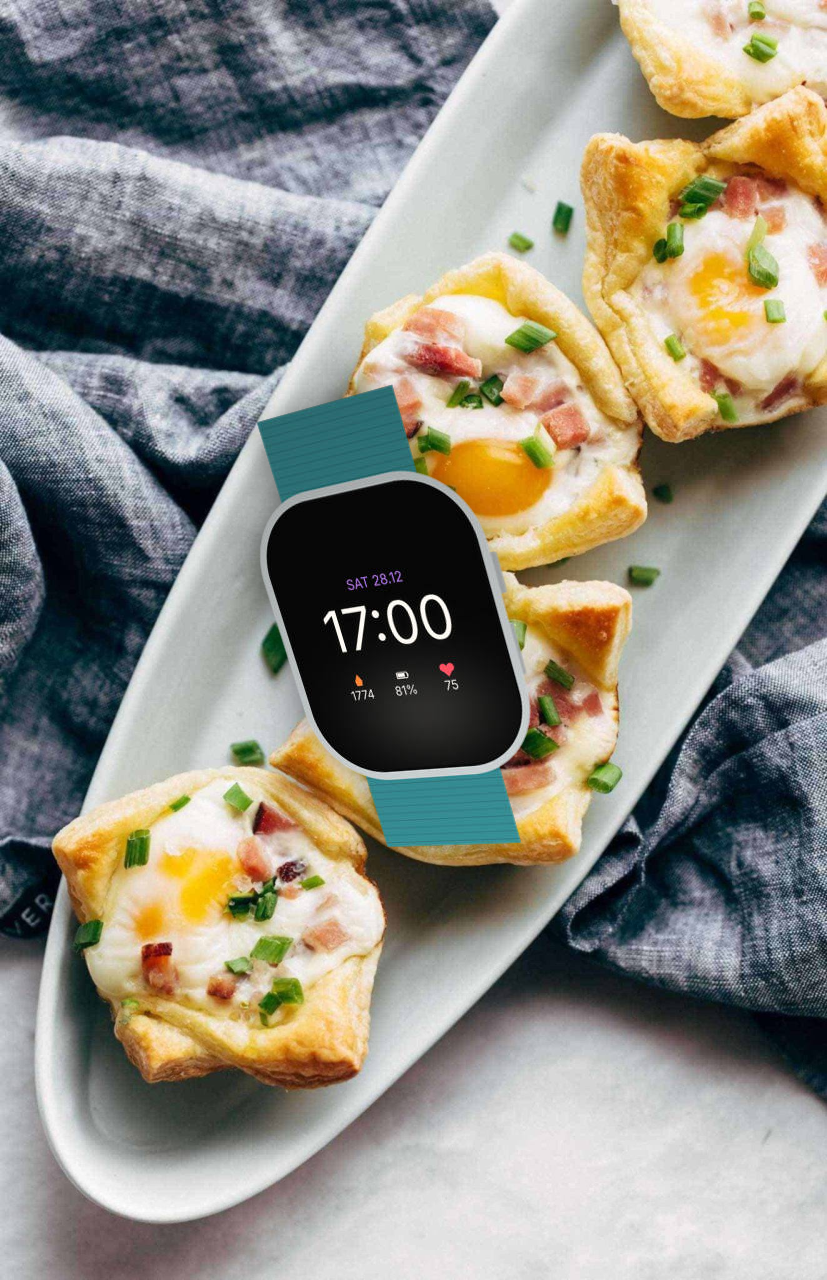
17:00
